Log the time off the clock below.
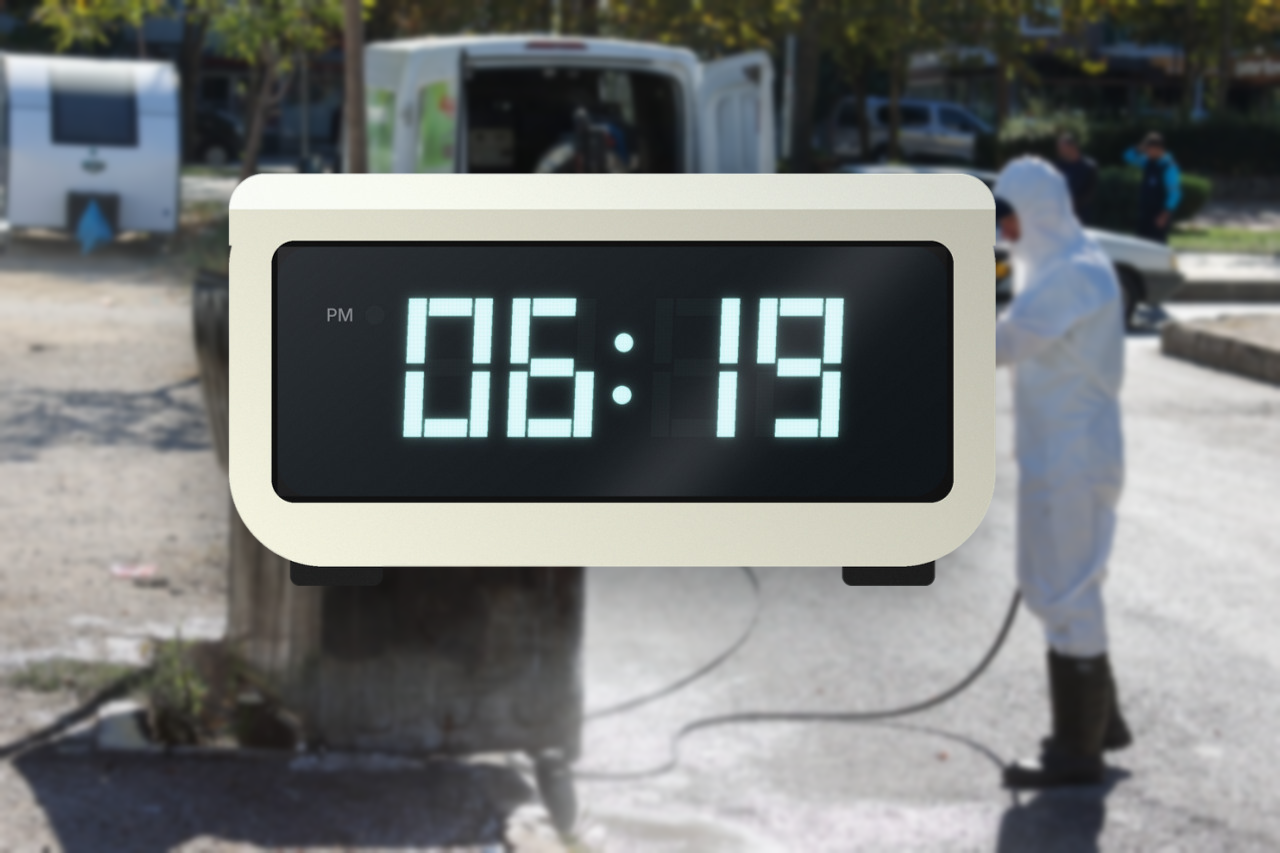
6:19
